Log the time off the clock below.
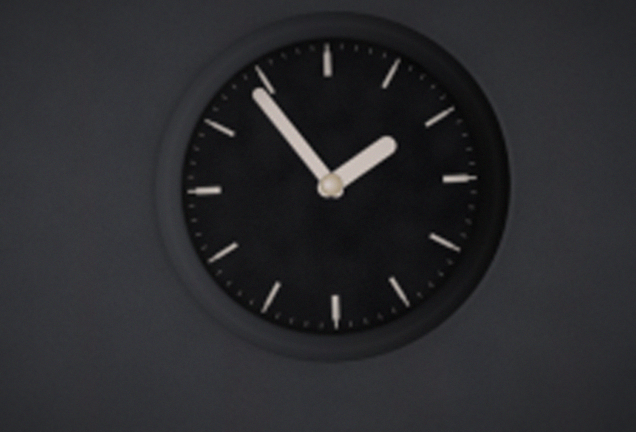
1:54
